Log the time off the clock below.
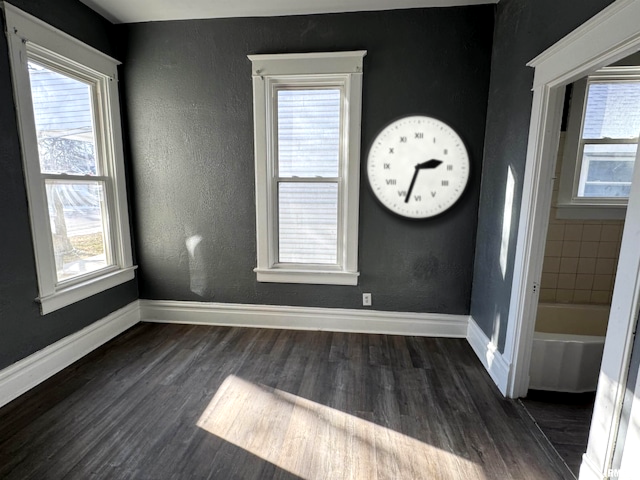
2:33
